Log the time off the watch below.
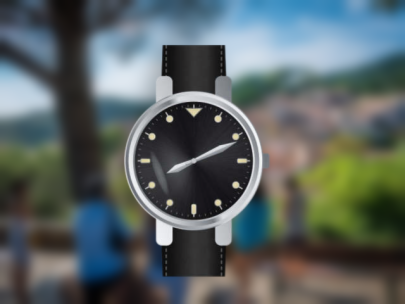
8:11
